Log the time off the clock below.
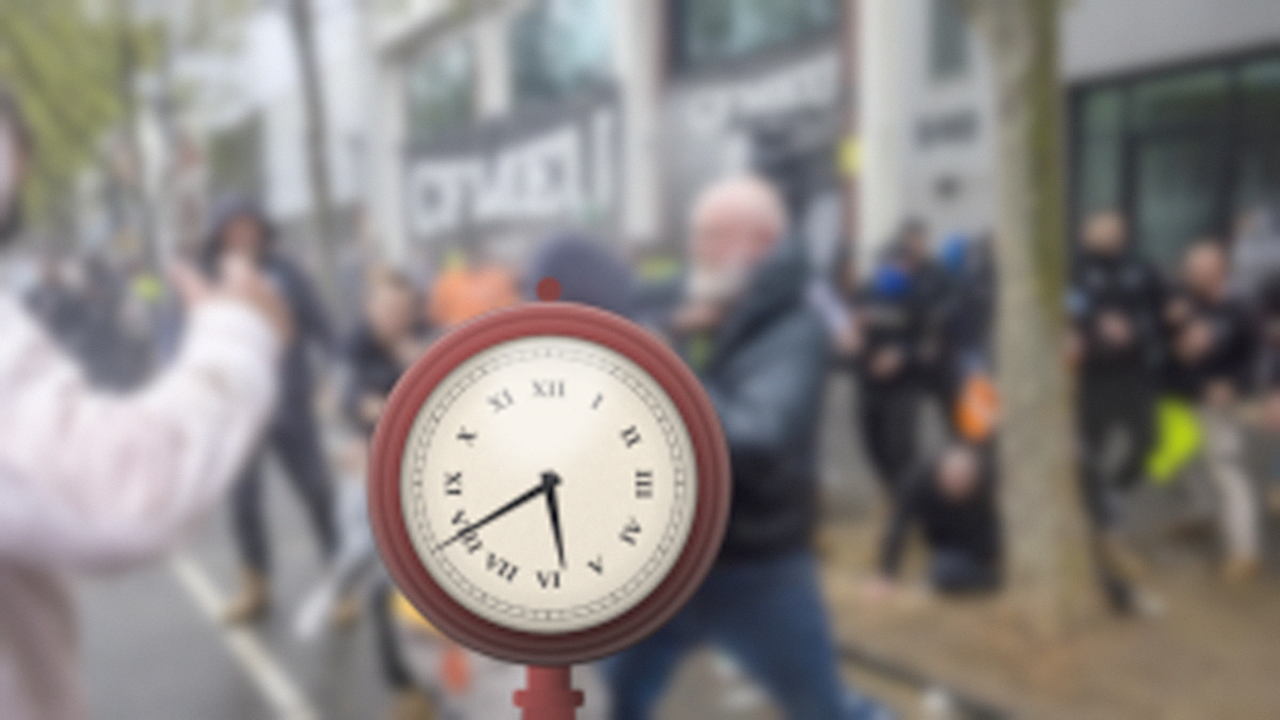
5:40
